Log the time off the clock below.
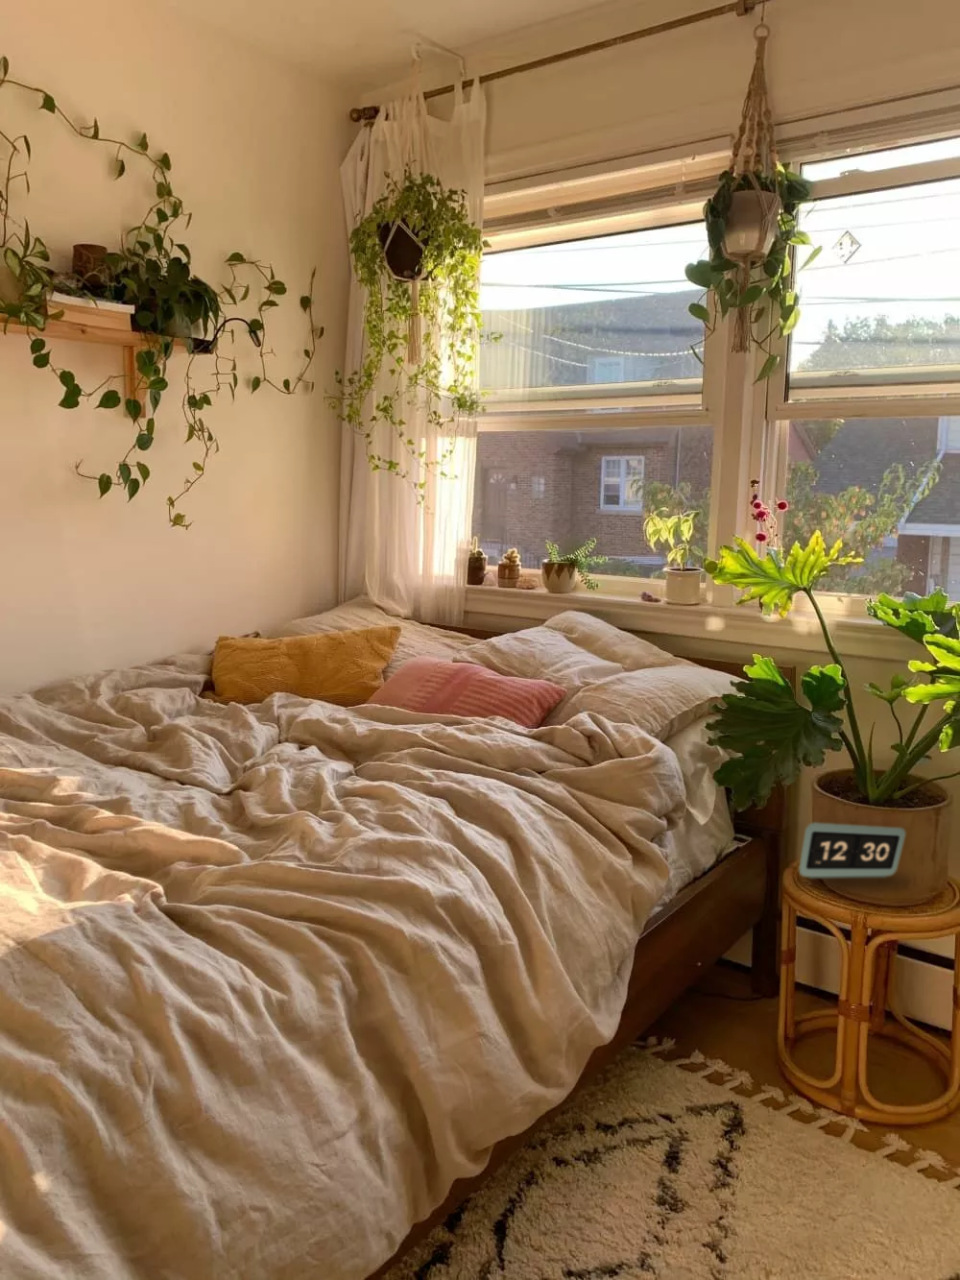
12:30
